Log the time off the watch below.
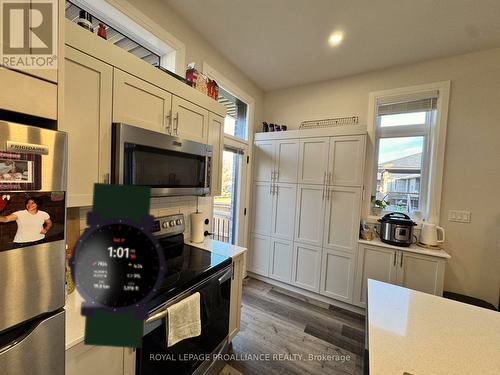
1:01
